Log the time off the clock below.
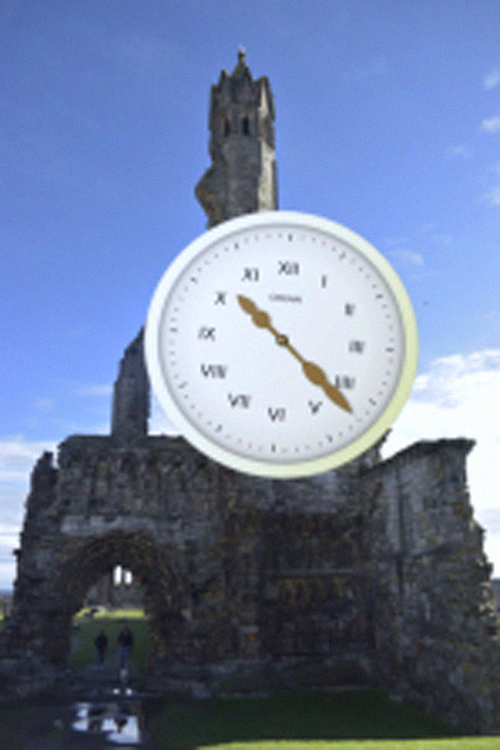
10:22
